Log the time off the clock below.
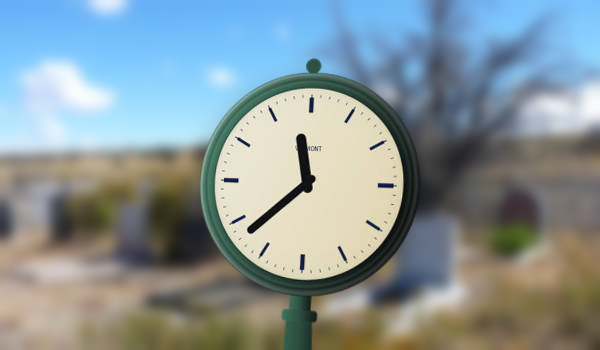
11:38
